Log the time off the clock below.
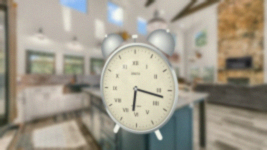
6:17
